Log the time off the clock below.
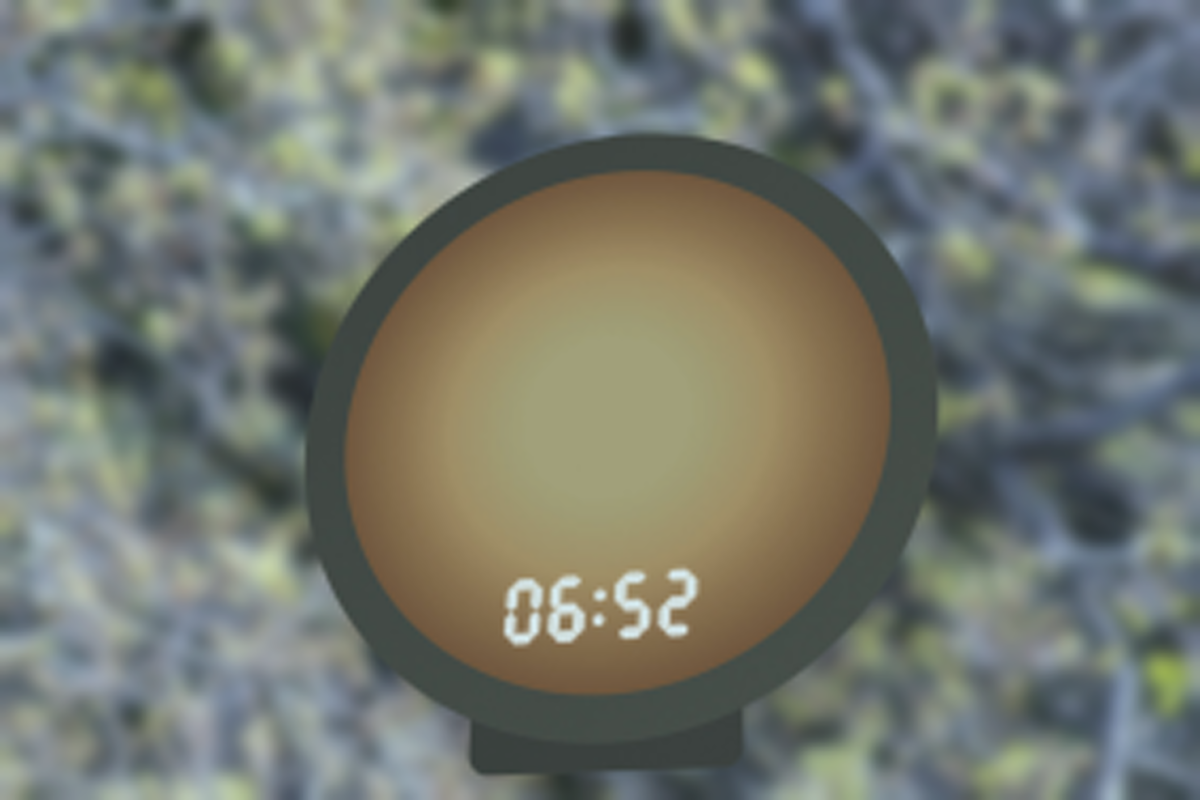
6:52
